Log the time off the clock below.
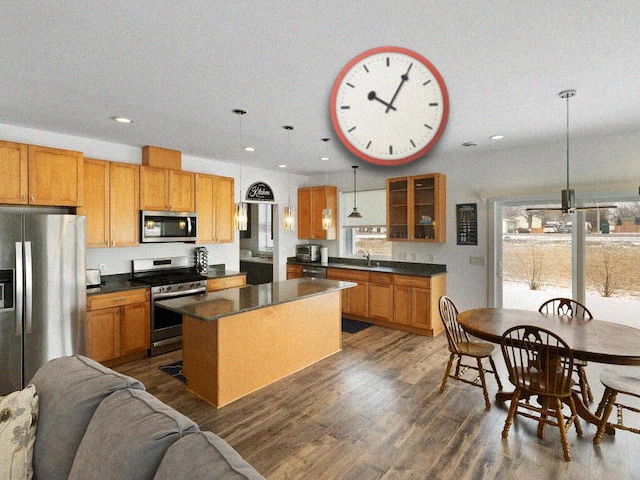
10:05
